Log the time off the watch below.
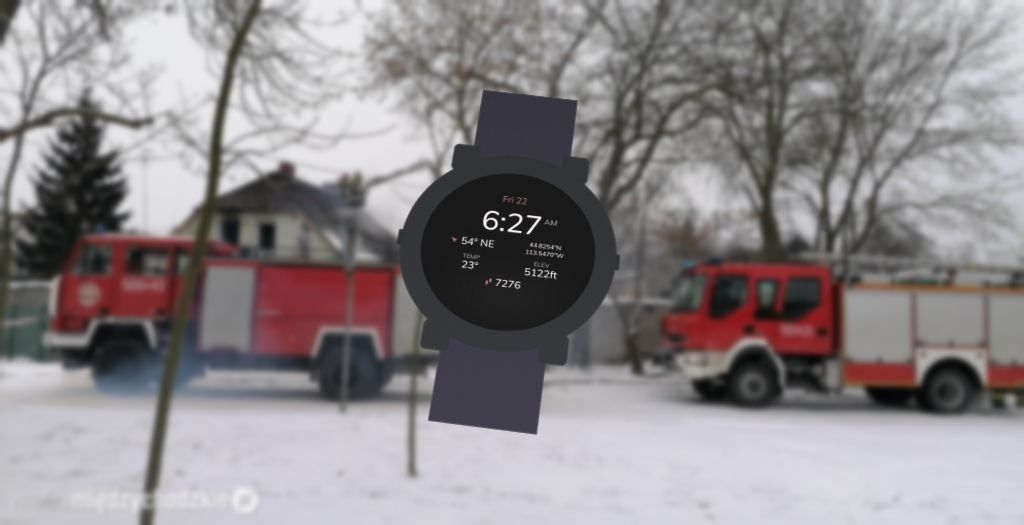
6:27
